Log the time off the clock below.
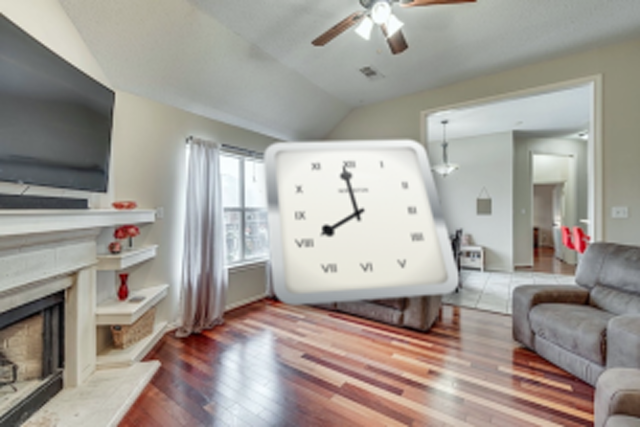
7:59
